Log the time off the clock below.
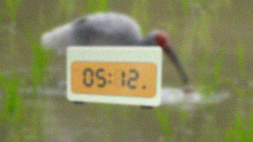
5:12
